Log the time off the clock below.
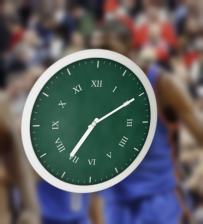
7:10
